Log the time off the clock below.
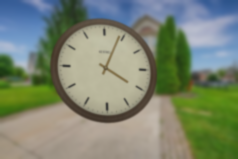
4:04
